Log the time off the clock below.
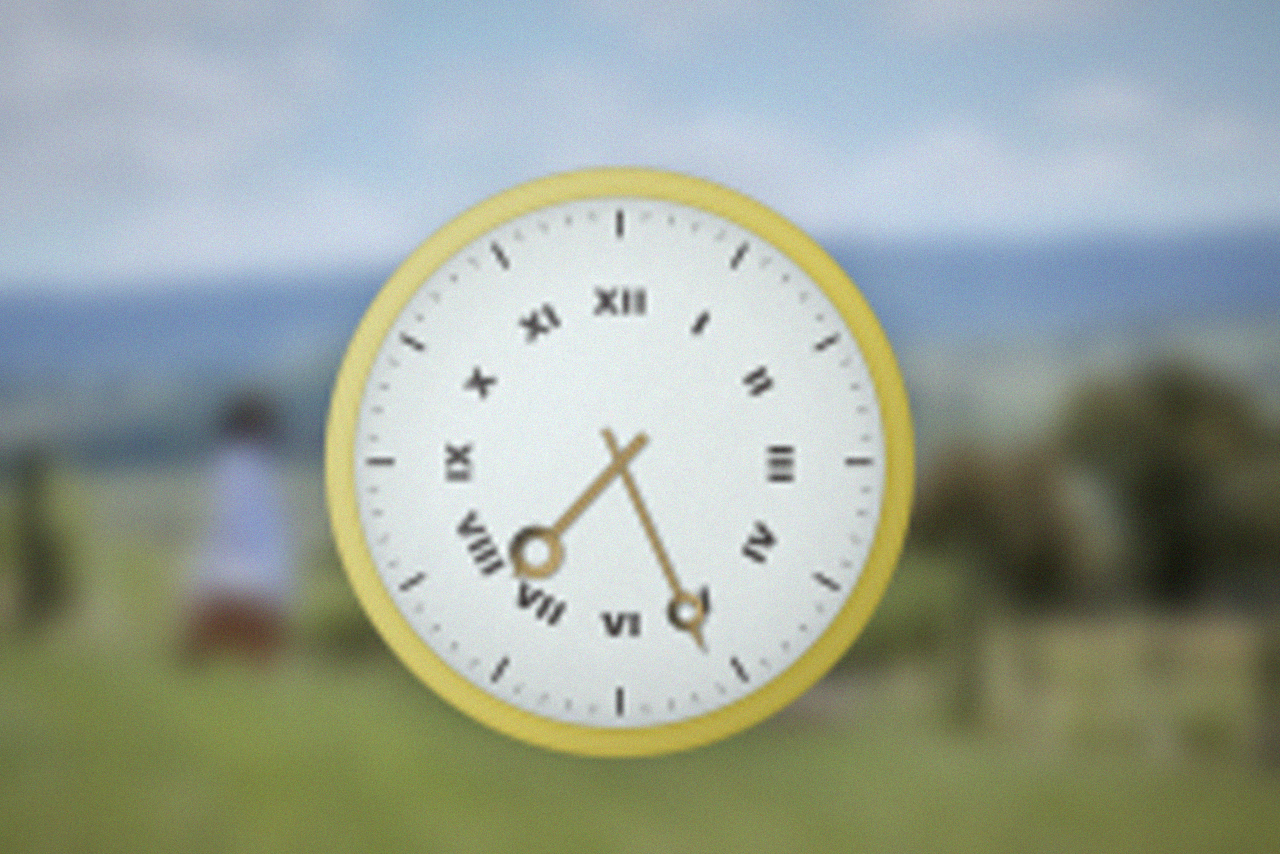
7:26
